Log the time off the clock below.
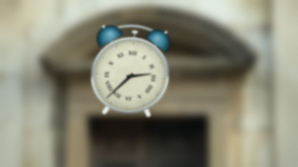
2:37
